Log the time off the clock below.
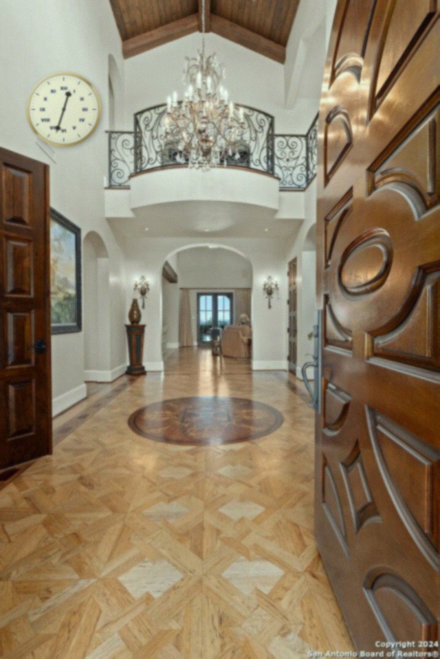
12:33
